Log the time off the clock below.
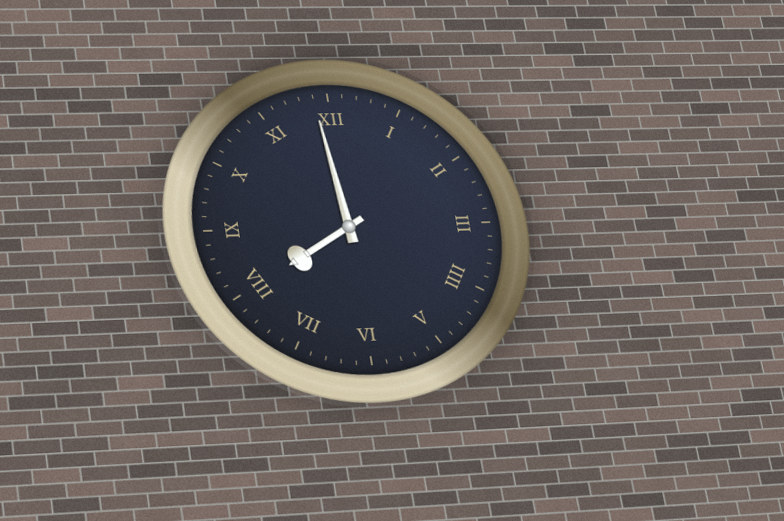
7:59
